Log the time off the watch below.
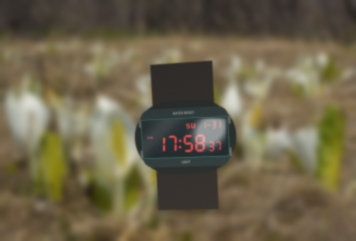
17:58:37
